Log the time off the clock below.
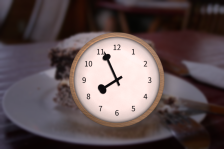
7:56
